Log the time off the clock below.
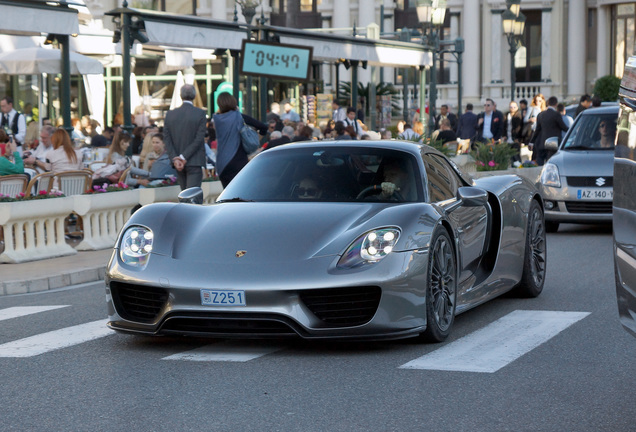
4:47
